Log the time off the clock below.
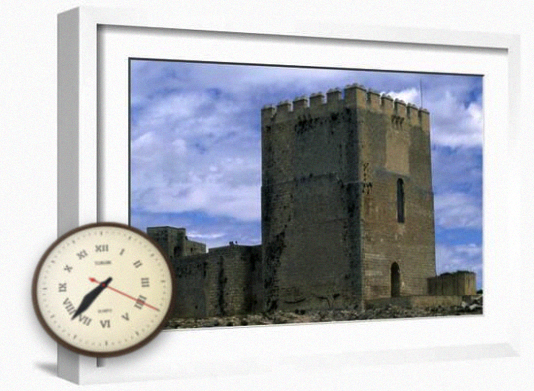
7:37:20
